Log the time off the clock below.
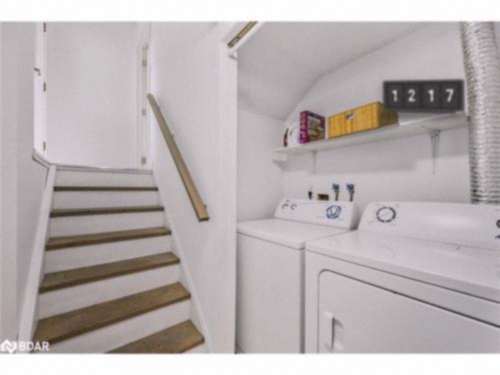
12:17
